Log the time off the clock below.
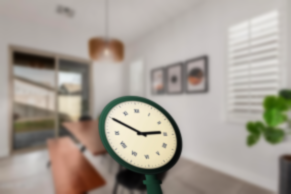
2:50
